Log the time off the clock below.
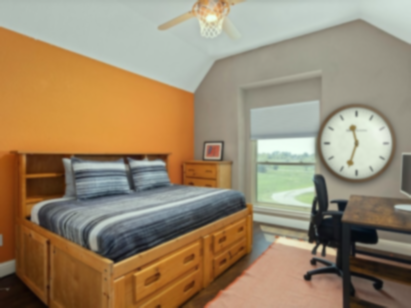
11:33
